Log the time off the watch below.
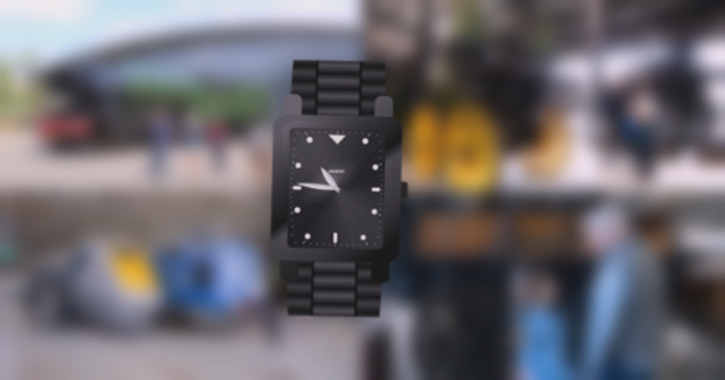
10:46
